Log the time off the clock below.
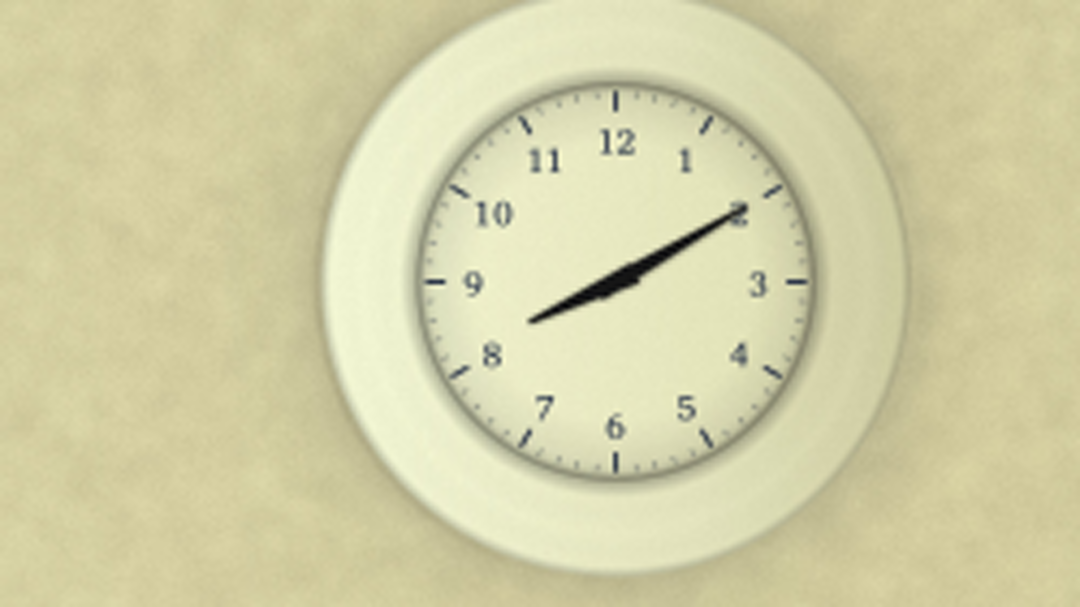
8:10
